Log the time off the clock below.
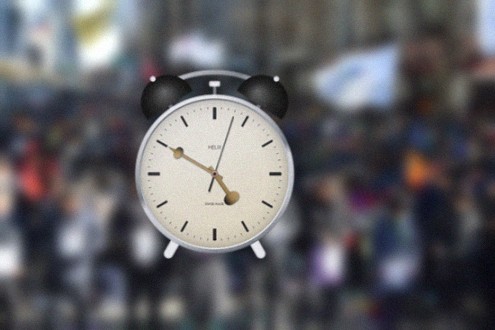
4:50:03
